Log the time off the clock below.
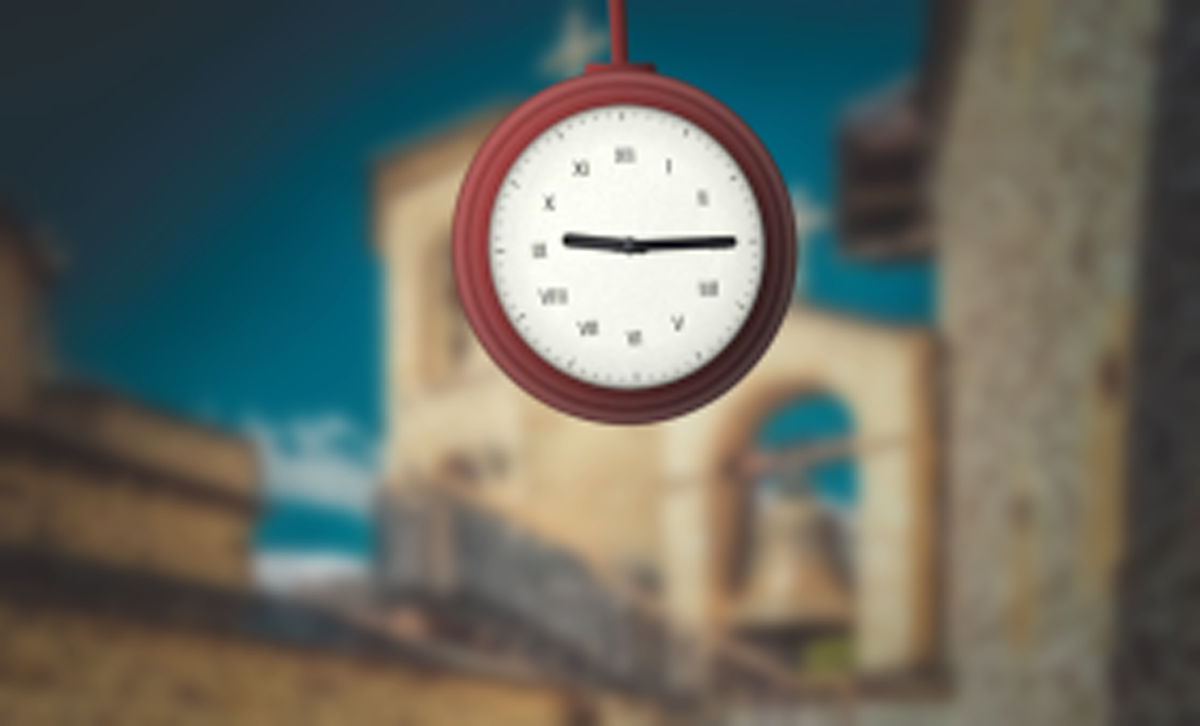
9:15
